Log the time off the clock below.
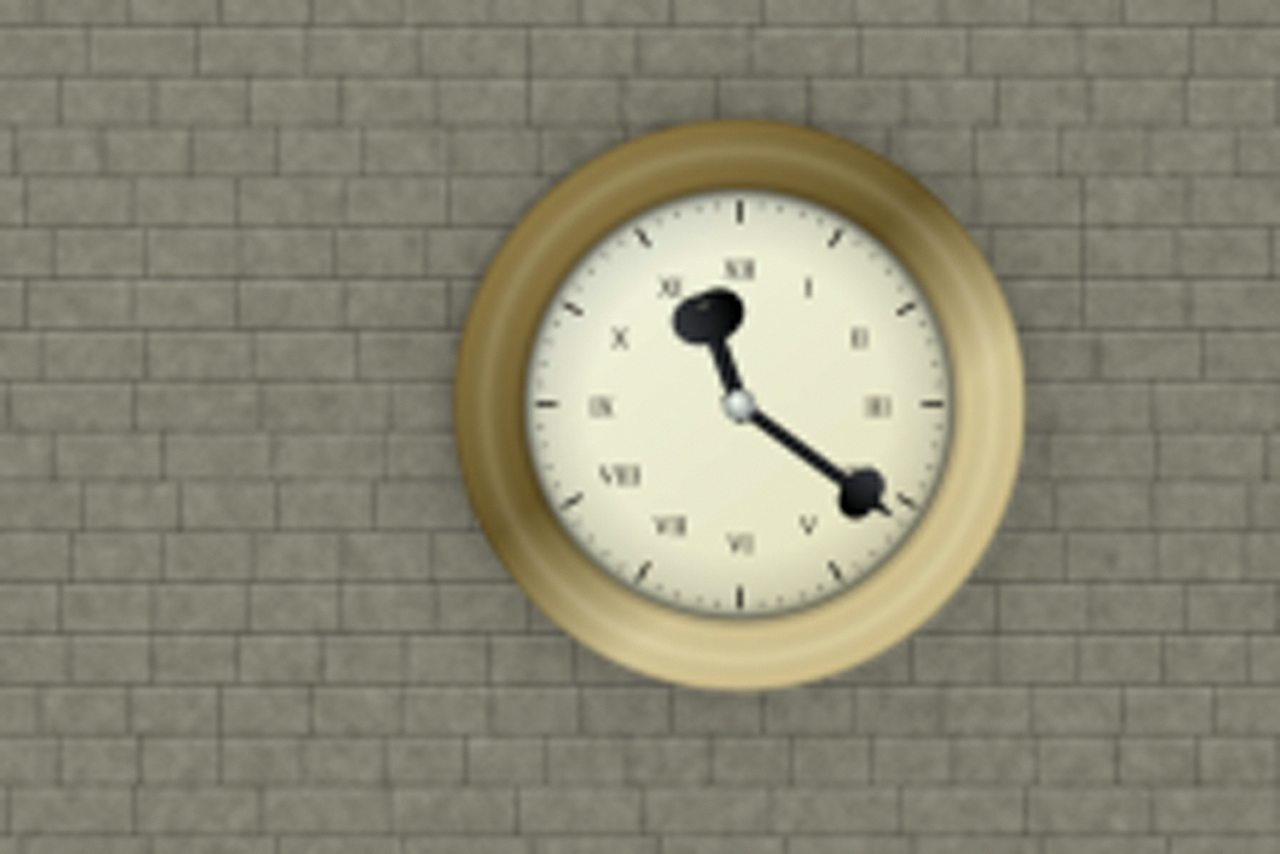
11:21
